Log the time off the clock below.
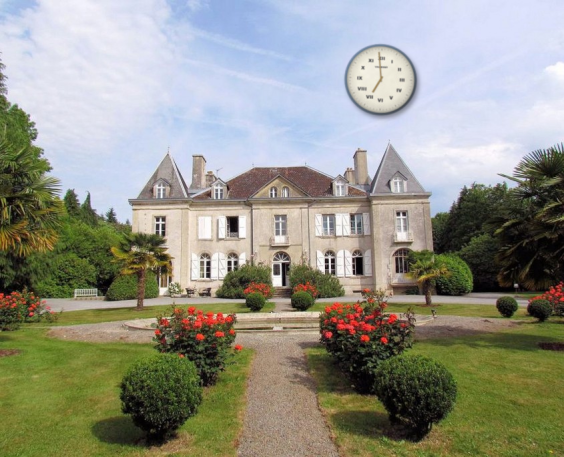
6:59
